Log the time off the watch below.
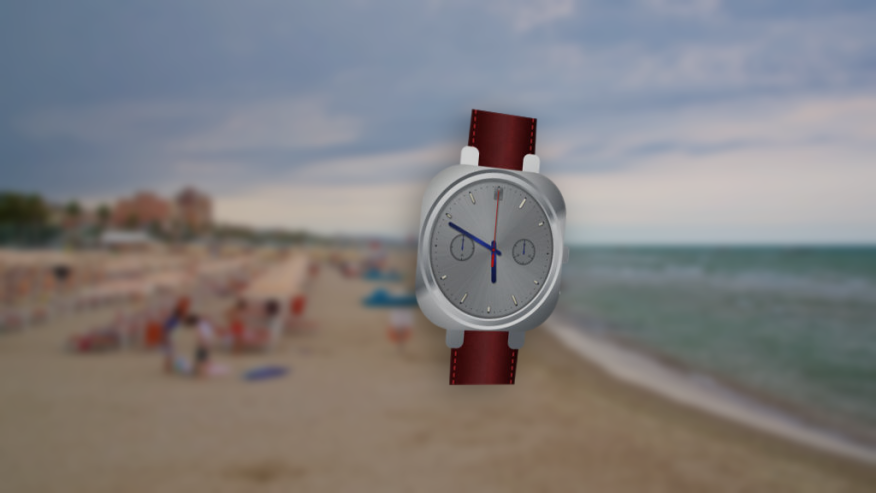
5:49
